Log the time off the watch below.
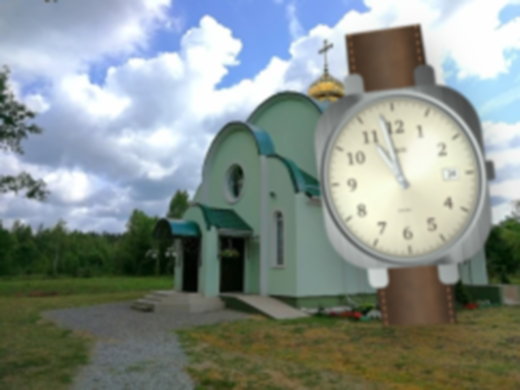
10:58
